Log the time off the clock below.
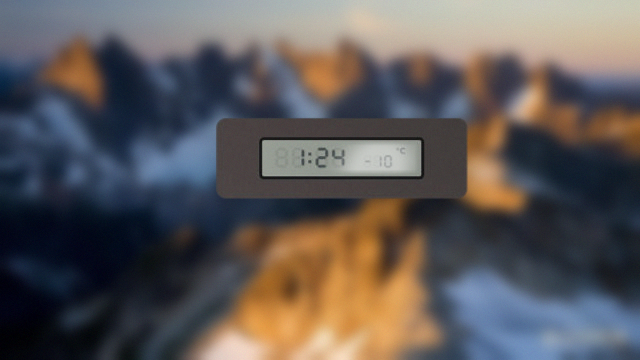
1:24
